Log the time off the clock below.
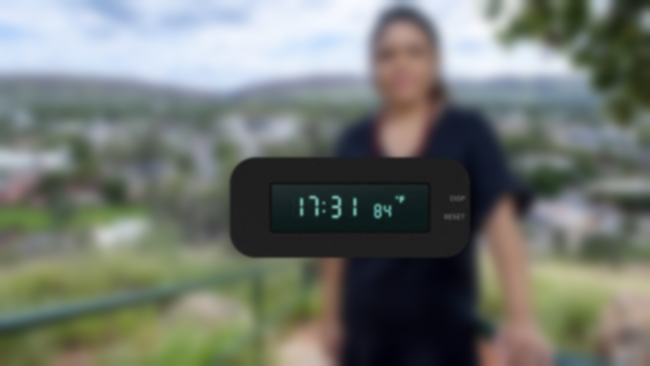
17:31
